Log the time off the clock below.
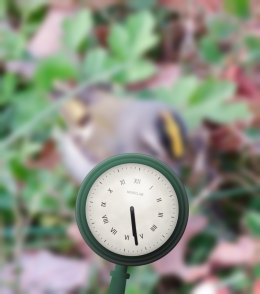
5:27
